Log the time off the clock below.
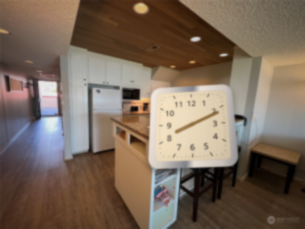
8:11
